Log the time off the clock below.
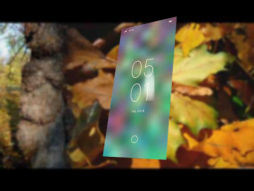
5:01
